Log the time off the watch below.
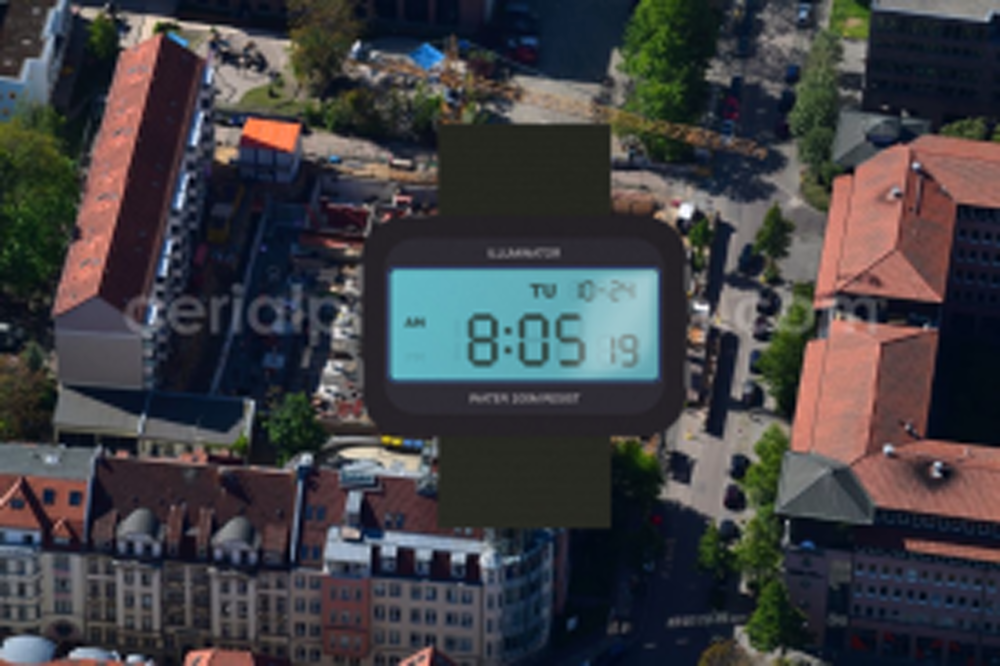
8:05:19
